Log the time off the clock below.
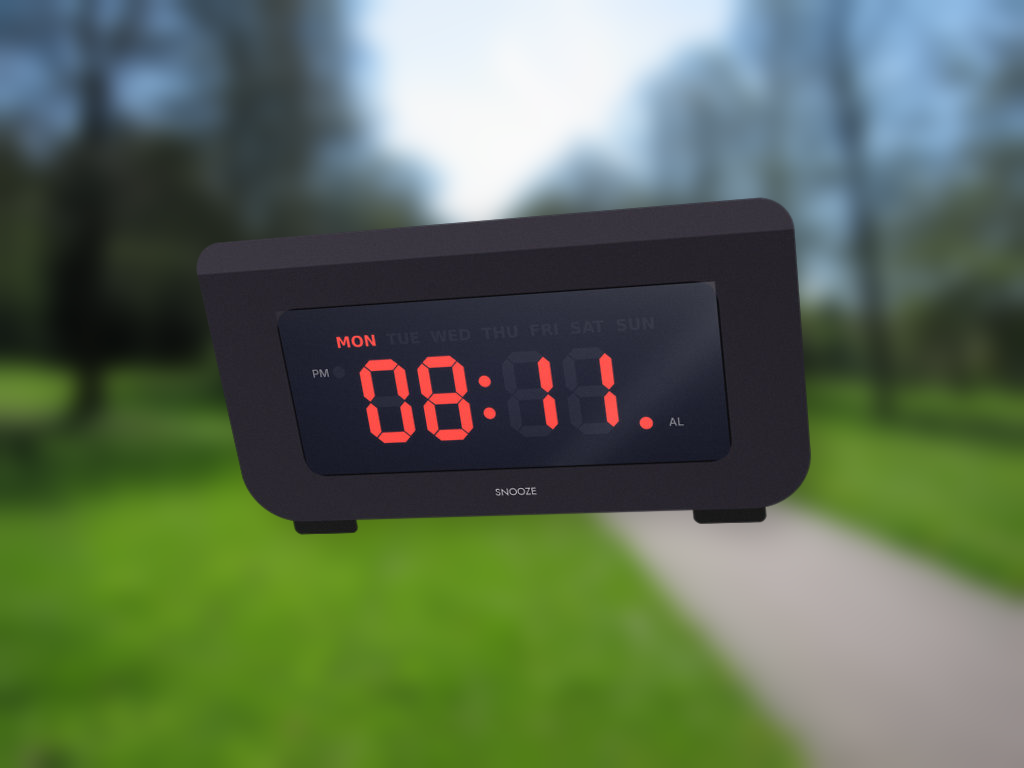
8:11
